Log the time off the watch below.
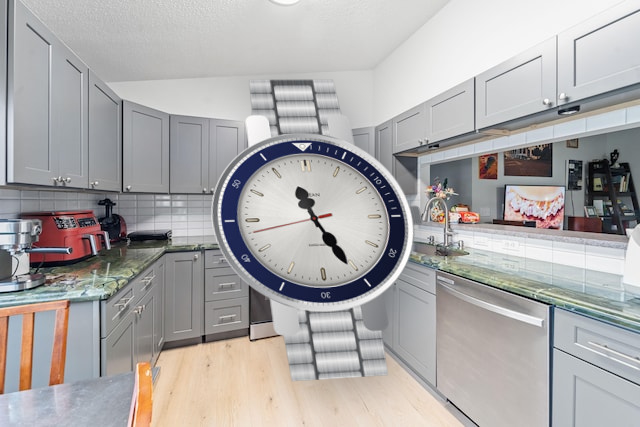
11:25:43
